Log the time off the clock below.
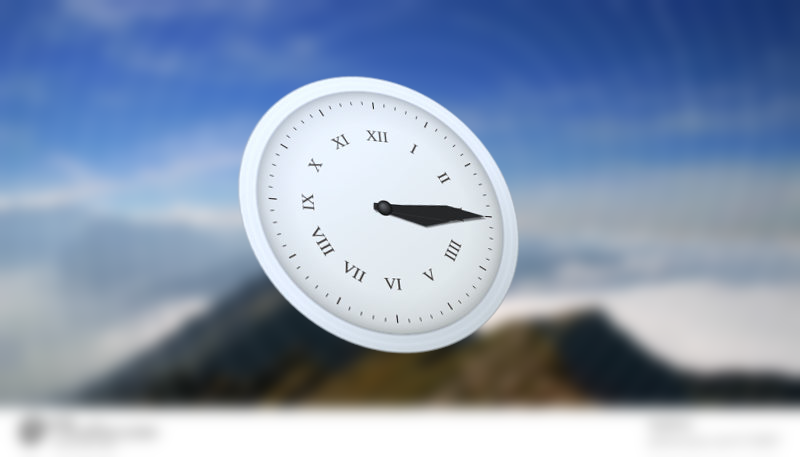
3:15
